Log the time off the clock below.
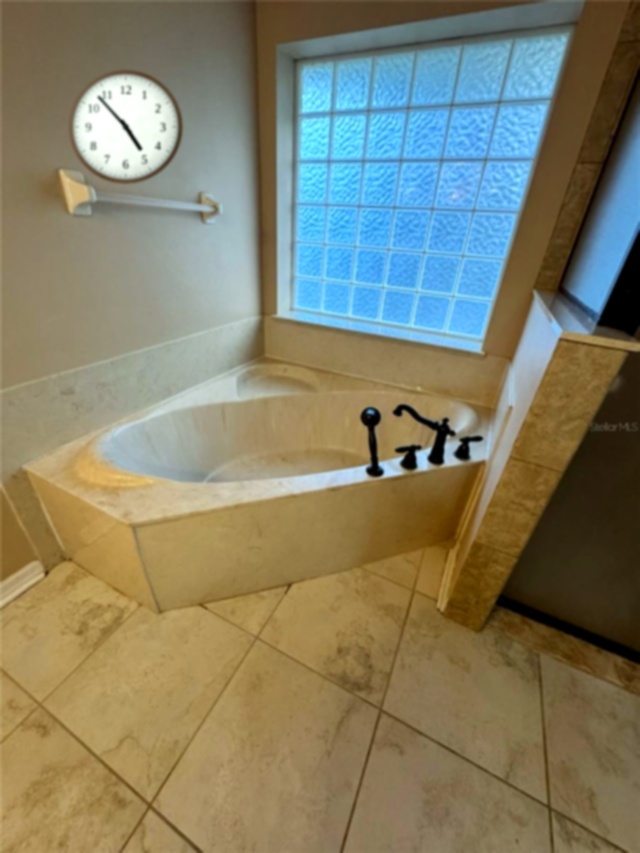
4:53
